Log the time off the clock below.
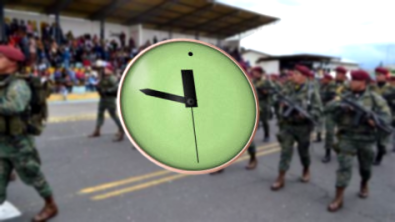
11:46:29
